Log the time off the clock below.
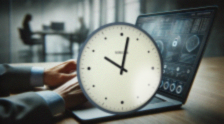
10:02
